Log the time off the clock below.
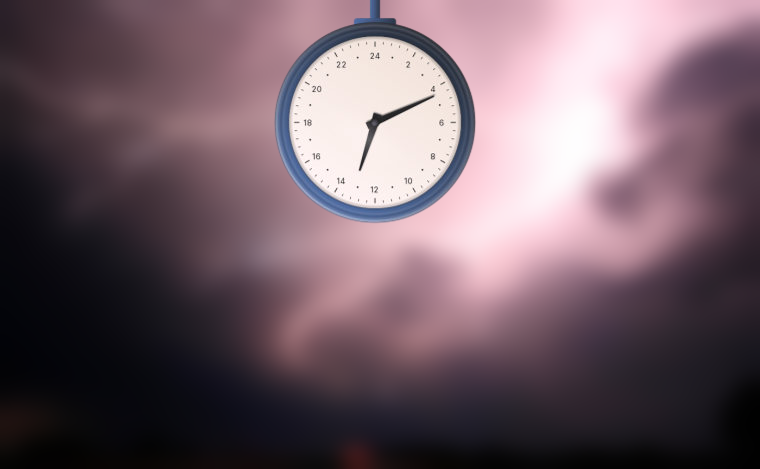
13:11
